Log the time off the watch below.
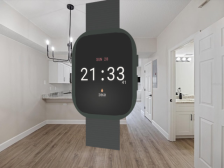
21:33
